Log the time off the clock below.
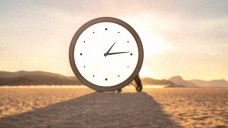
1:14
